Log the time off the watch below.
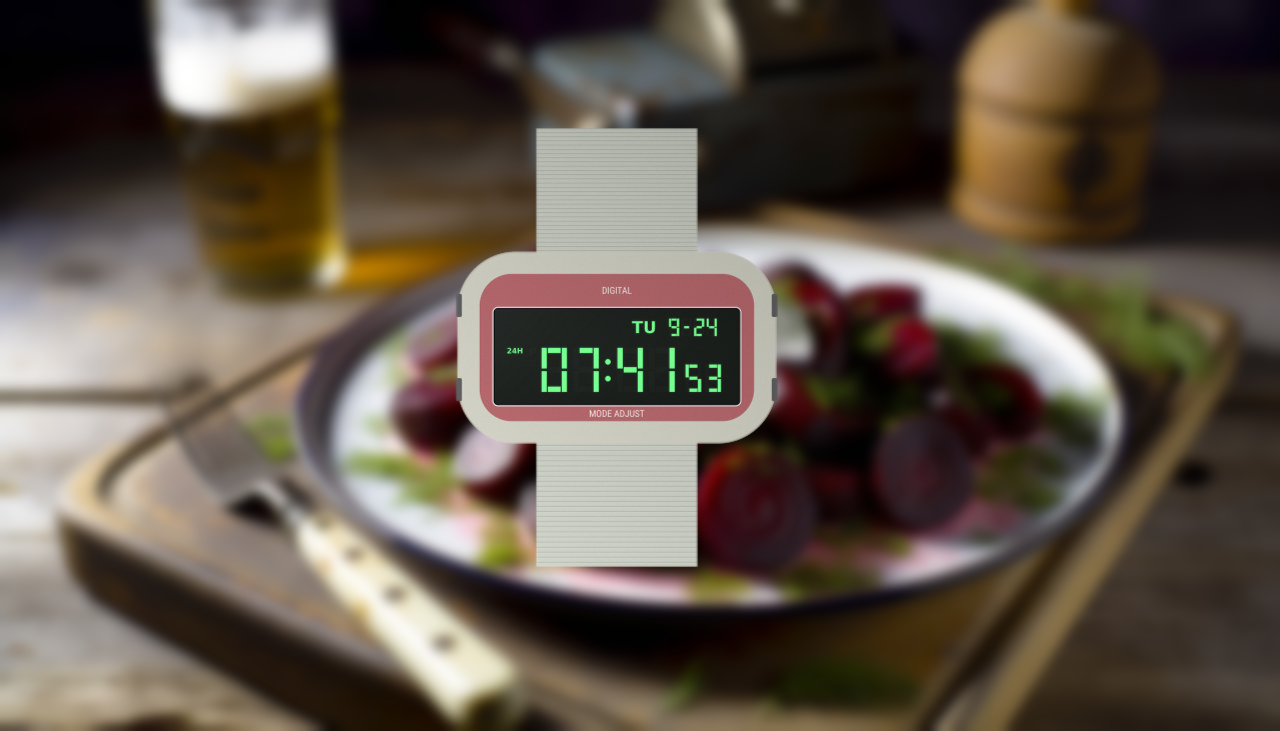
7:41:53
